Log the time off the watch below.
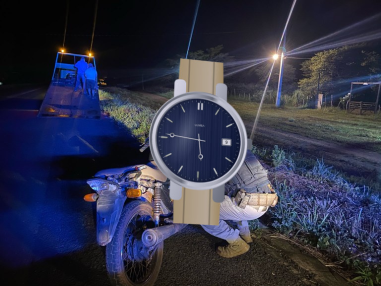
5:46
